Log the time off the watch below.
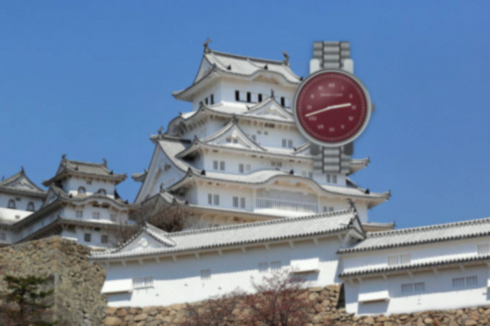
2:42
